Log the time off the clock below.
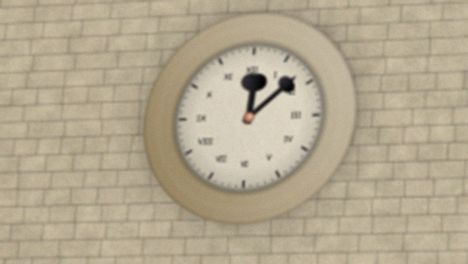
12:08
